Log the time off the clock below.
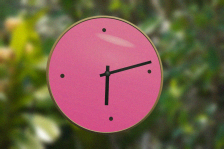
6:13
